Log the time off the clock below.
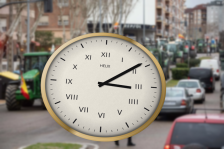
3:09
